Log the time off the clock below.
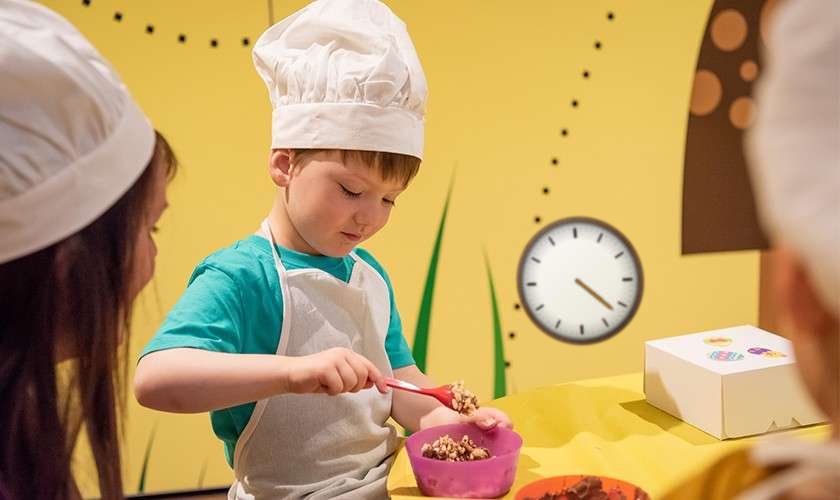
4:22
